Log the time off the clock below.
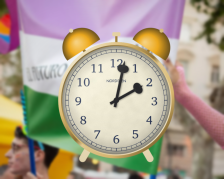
2:02
